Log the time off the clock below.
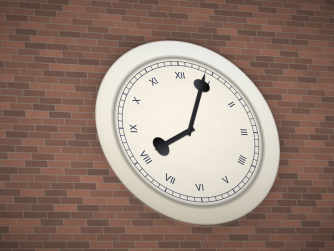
8:04
